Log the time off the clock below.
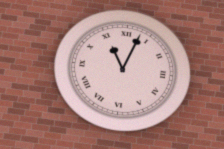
11:03
